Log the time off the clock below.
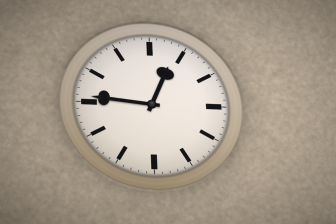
12:46
